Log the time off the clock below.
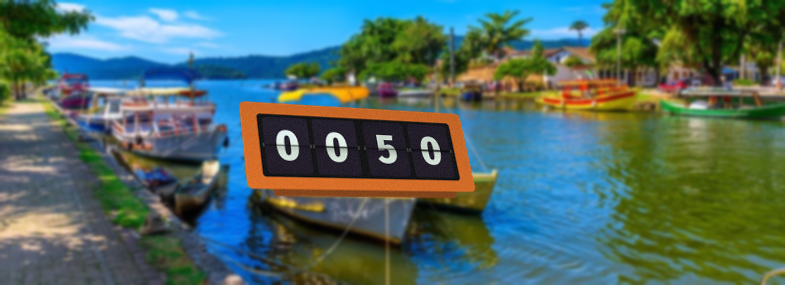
0:50
